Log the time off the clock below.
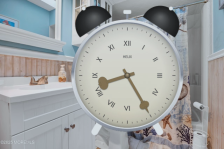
8:25
